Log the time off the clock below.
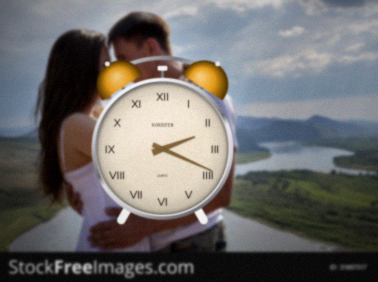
2:19
